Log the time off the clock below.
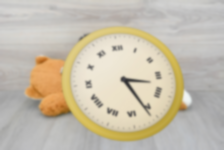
3:26
